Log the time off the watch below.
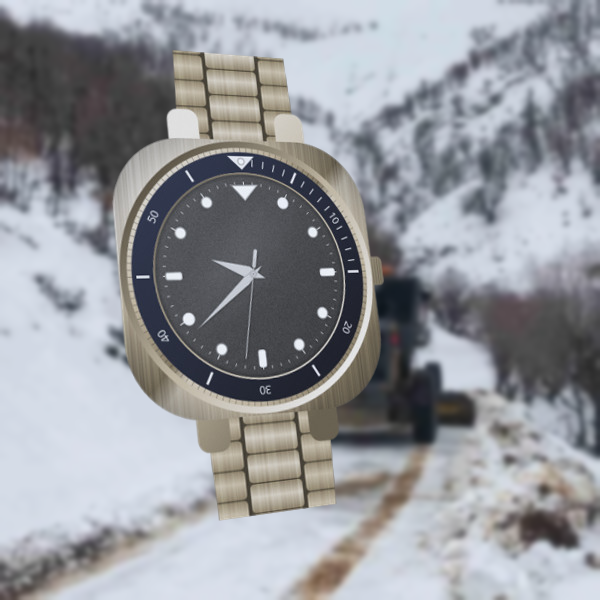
9:38:32
